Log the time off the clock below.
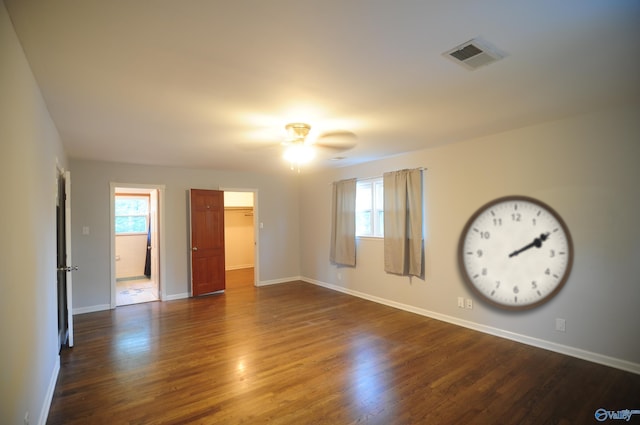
2:10
